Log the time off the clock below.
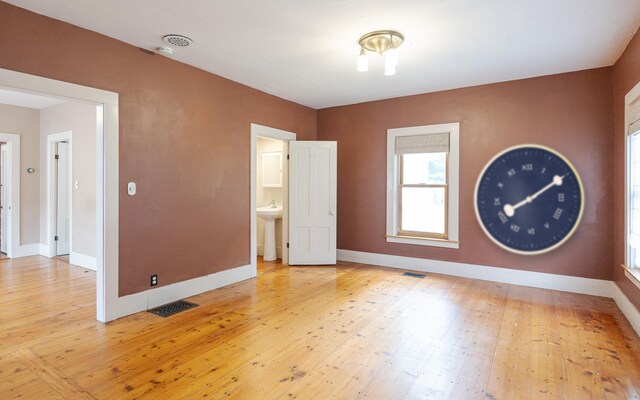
8:10
